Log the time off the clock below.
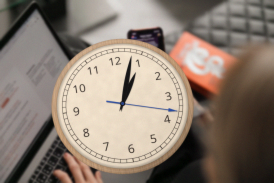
1:03:18
